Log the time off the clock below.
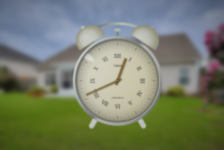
12:41
